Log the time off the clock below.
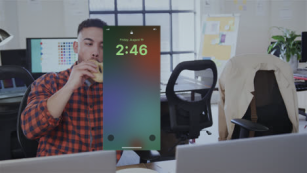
2:46
